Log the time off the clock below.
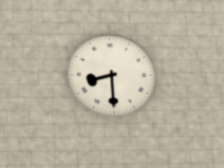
8:30
